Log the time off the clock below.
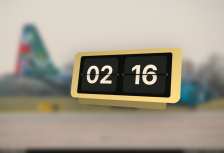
2:16
